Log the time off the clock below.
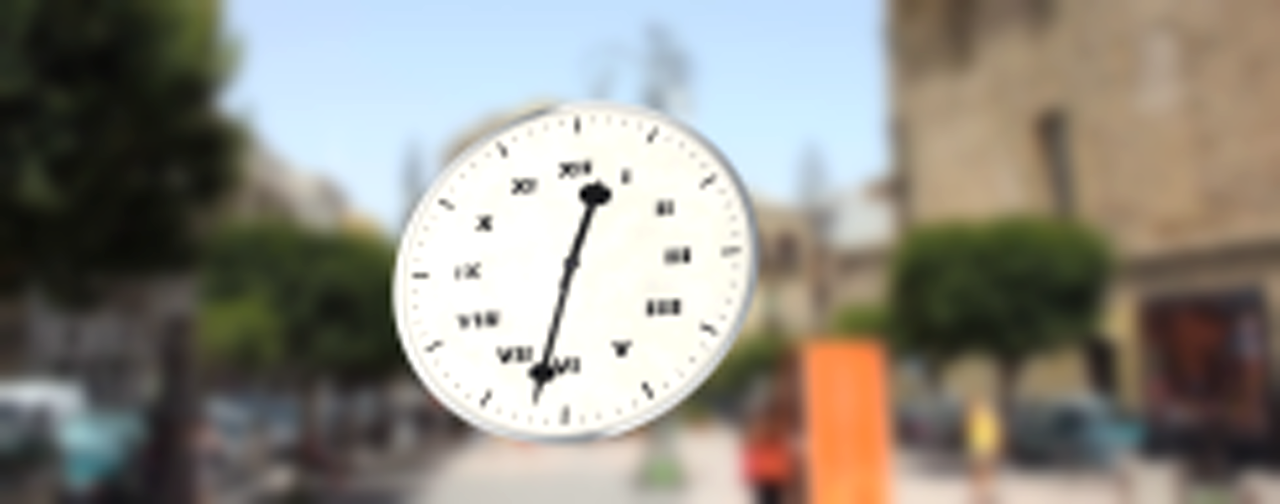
12:32
